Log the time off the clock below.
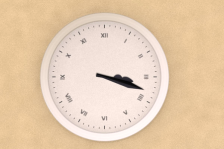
3:18
